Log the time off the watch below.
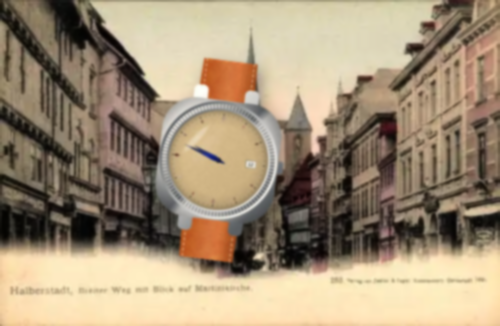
9:48
